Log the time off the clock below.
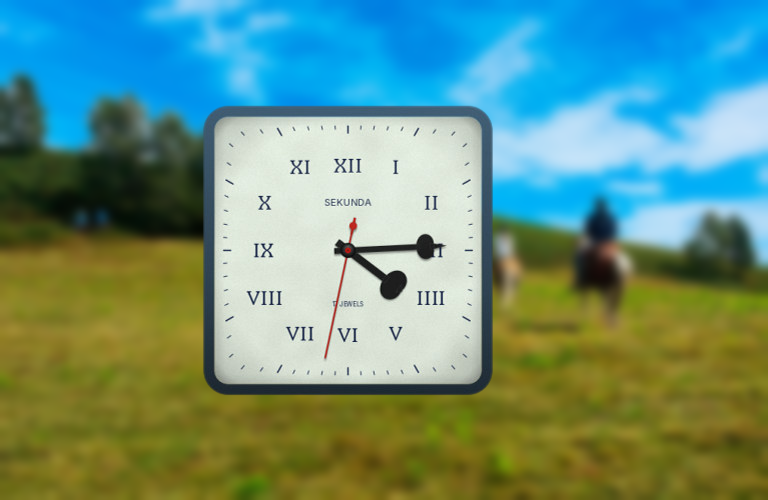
4:14:32
